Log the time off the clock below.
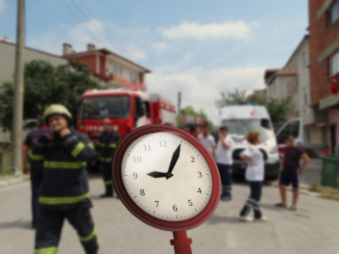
9:05
